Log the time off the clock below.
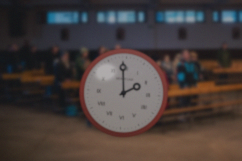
1:59
